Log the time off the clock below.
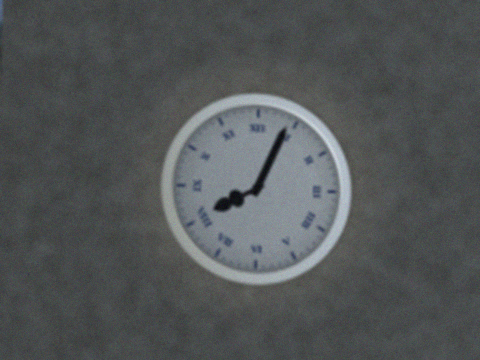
8:04
